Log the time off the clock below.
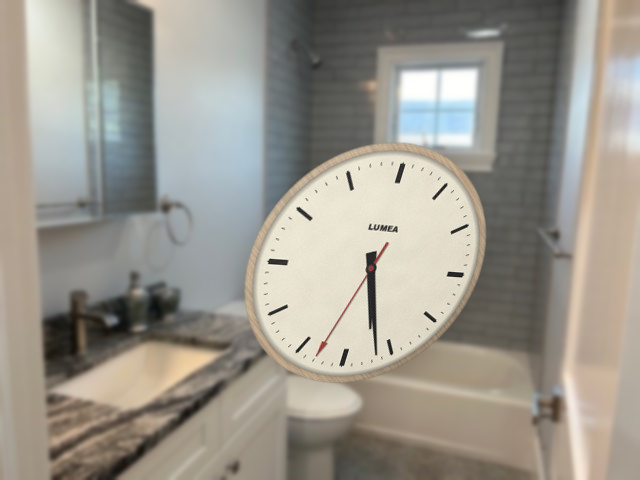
5:26:33
